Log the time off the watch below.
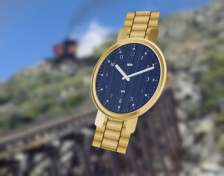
10:11
